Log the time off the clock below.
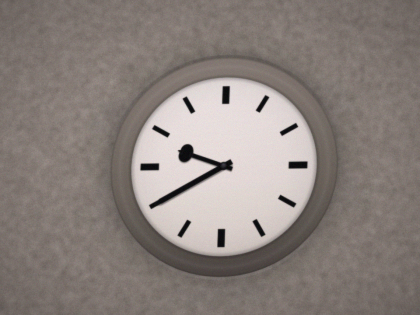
9:40
